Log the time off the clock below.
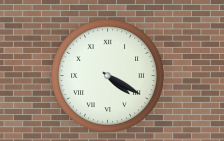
4:20
